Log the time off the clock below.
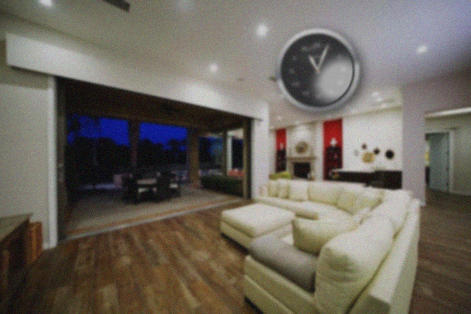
11:04
